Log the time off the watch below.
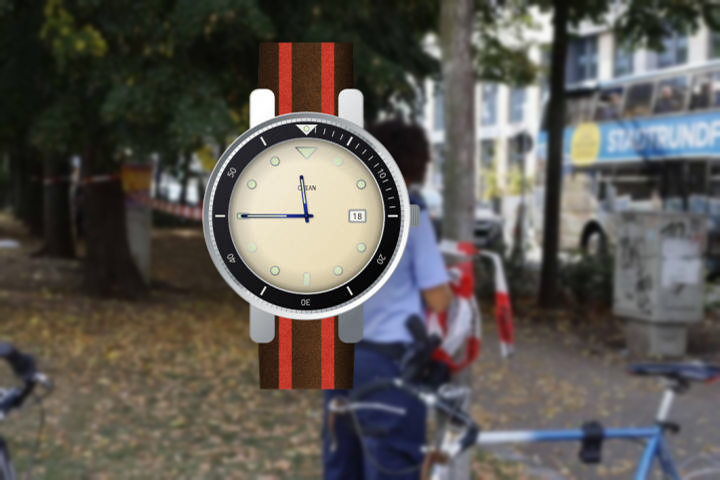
11:45
